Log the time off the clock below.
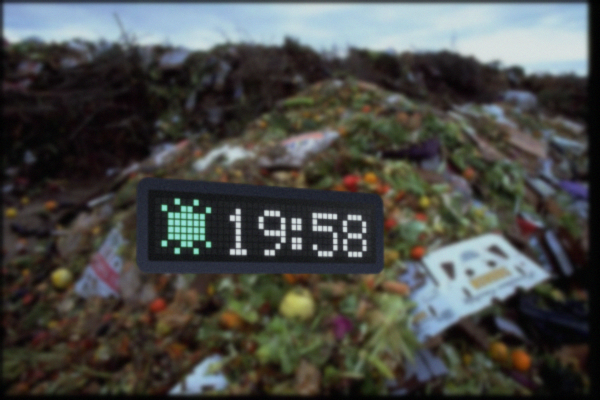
19:58
